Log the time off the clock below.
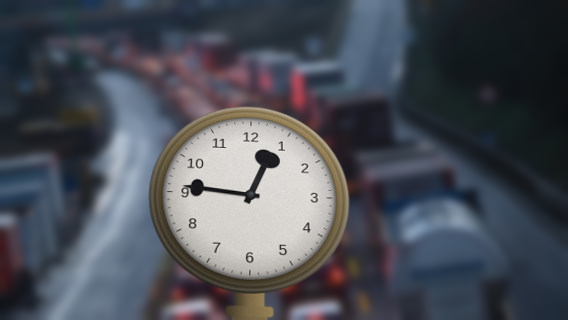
12:46
